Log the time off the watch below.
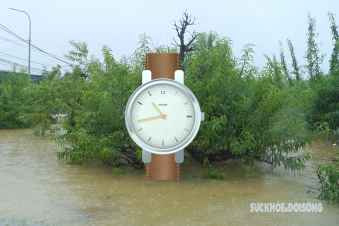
10:43
